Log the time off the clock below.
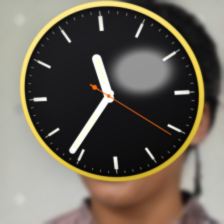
11:36:21
